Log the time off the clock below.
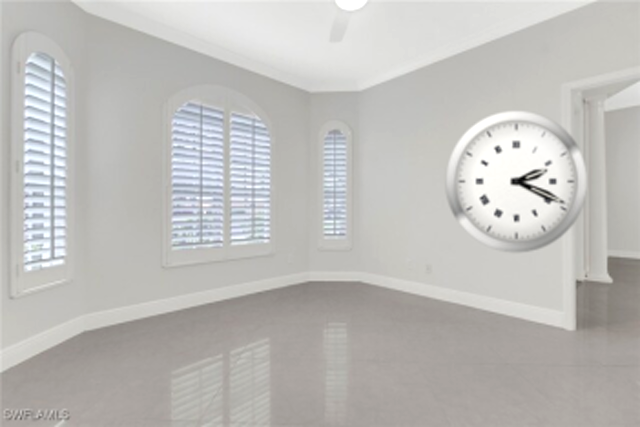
2:19
